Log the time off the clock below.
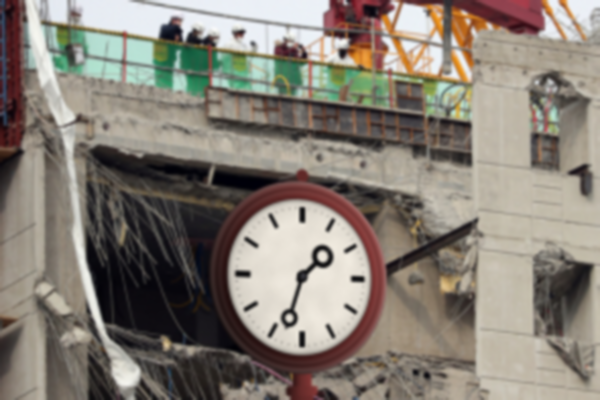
1:33
